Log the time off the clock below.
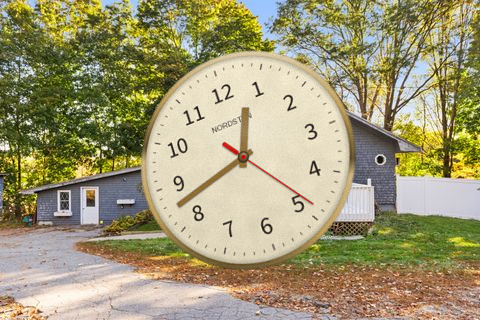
12:42:24
